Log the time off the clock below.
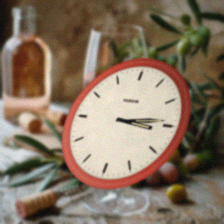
3:14
